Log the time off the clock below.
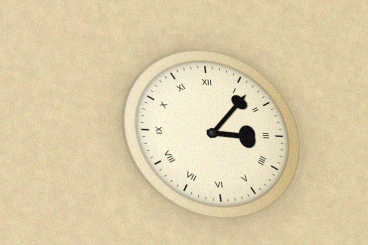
3:07
